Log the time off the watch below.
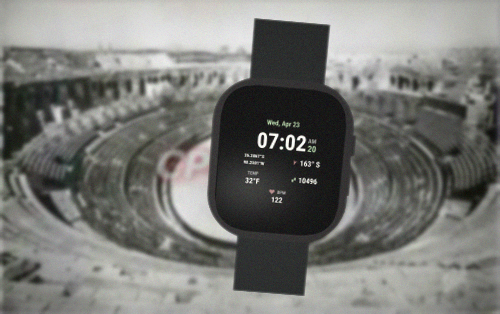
7:02:20
